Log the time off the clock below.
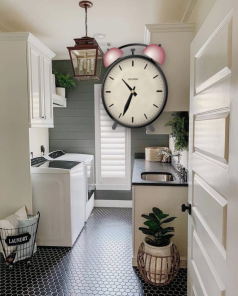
10:34
